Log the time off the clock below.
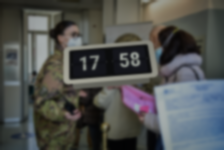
17:58
